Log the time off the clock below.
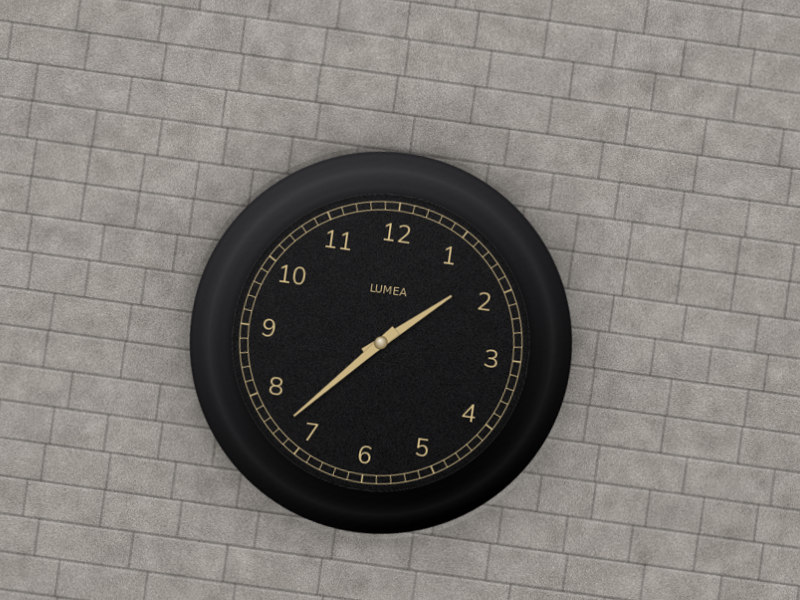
1:37
